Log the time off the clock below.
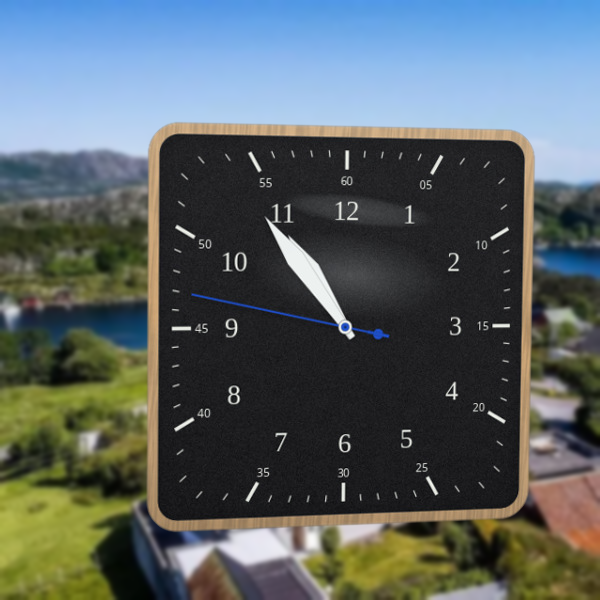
10:53:47
